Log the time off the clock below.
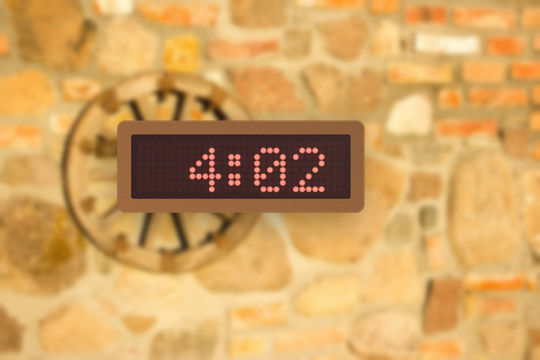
4:02
